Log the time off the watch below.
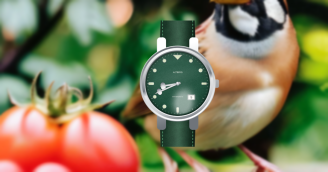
8:41
